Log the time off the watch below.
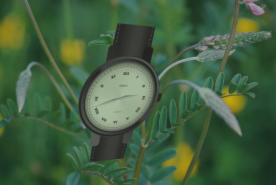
2:42
